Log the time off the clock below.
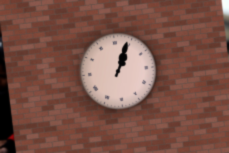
1:04
